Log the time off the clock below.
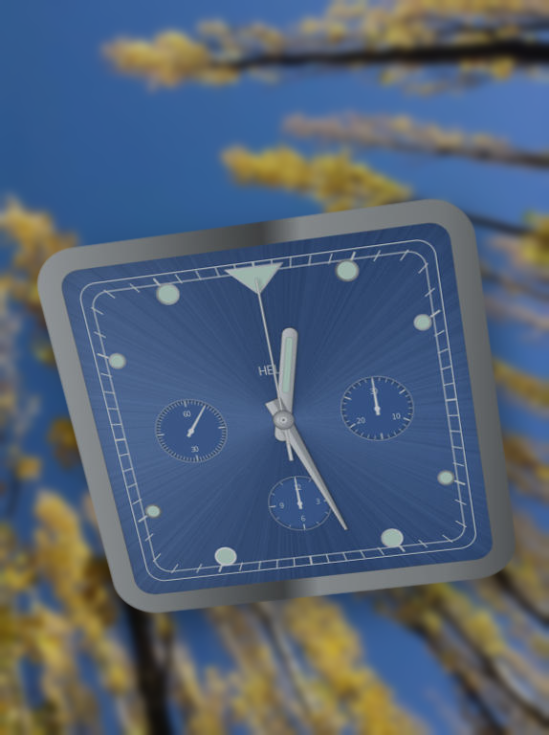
12:27:06
